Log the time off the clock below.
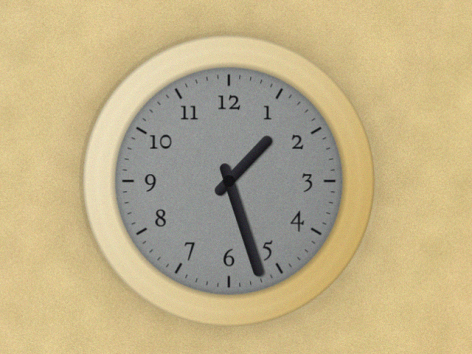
1:27
